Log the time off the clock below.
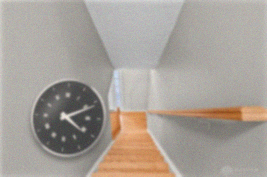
4:11
